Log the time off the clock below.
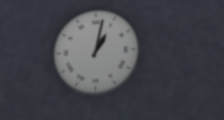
1:02
